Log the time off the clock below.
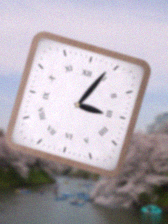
3:04
